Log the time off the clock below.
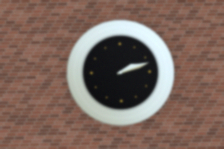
2:12
